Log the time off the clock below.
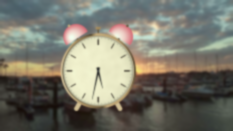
5:32
